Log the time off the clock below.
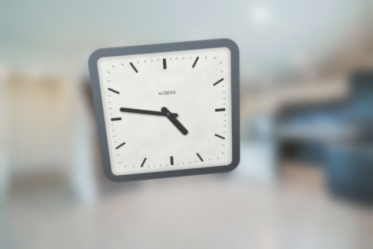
4:47
